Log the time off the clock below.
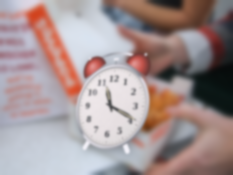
11:19
